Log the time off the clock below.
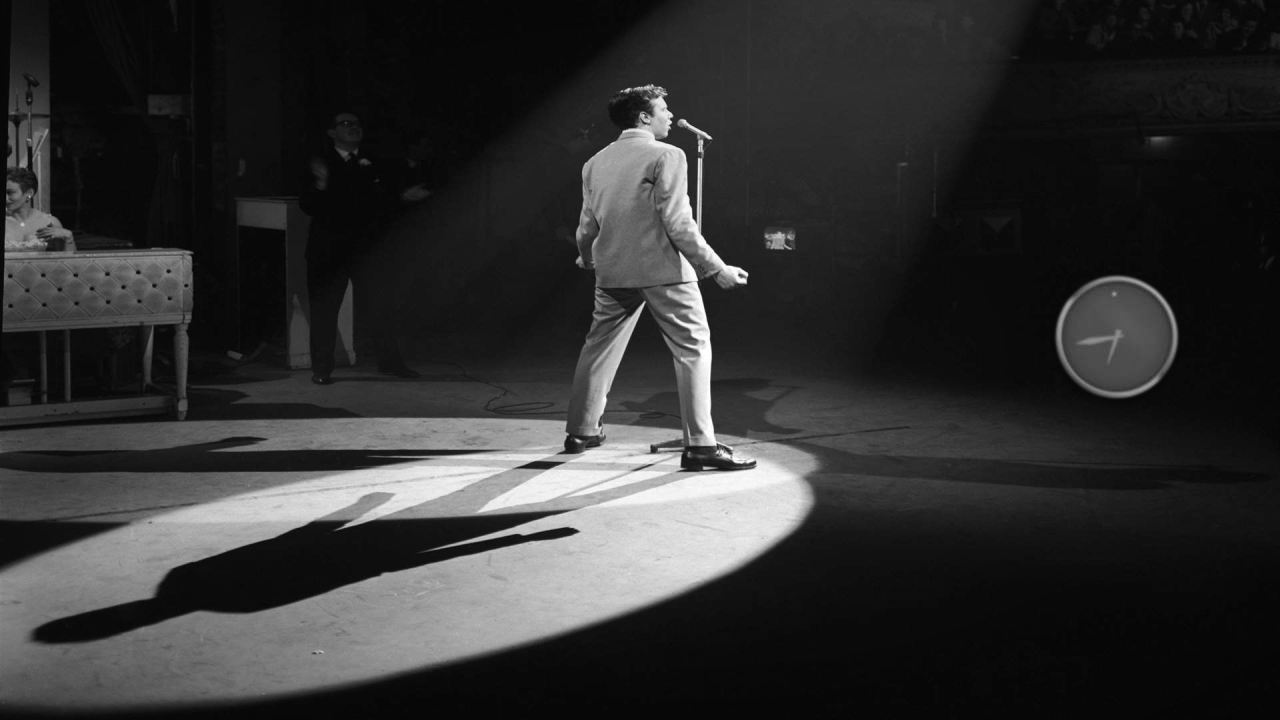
6:44
